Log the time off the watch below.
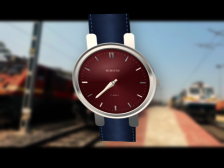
7:38
